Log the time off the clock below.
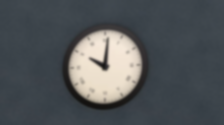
10:01
